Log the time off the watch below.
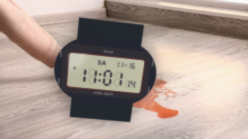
11:01
